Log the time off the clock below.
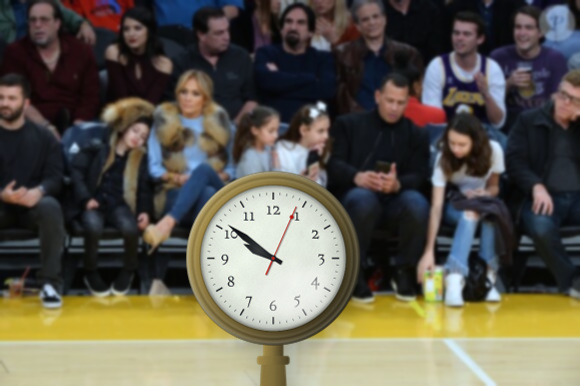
9:51:04
